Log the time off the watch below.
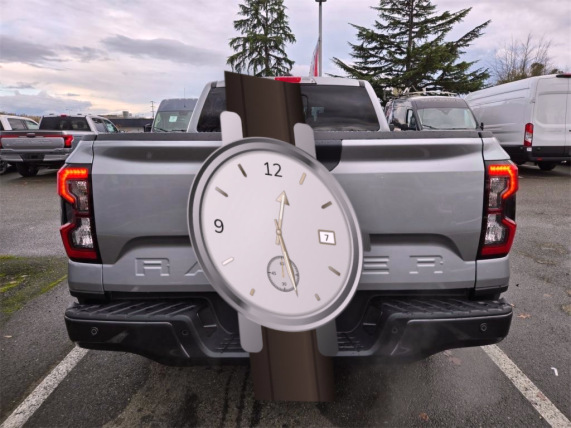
12:28
